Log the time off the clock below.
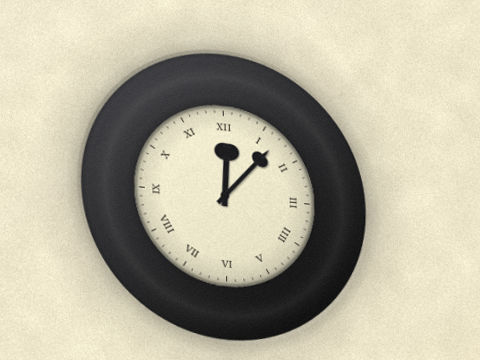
12:07
